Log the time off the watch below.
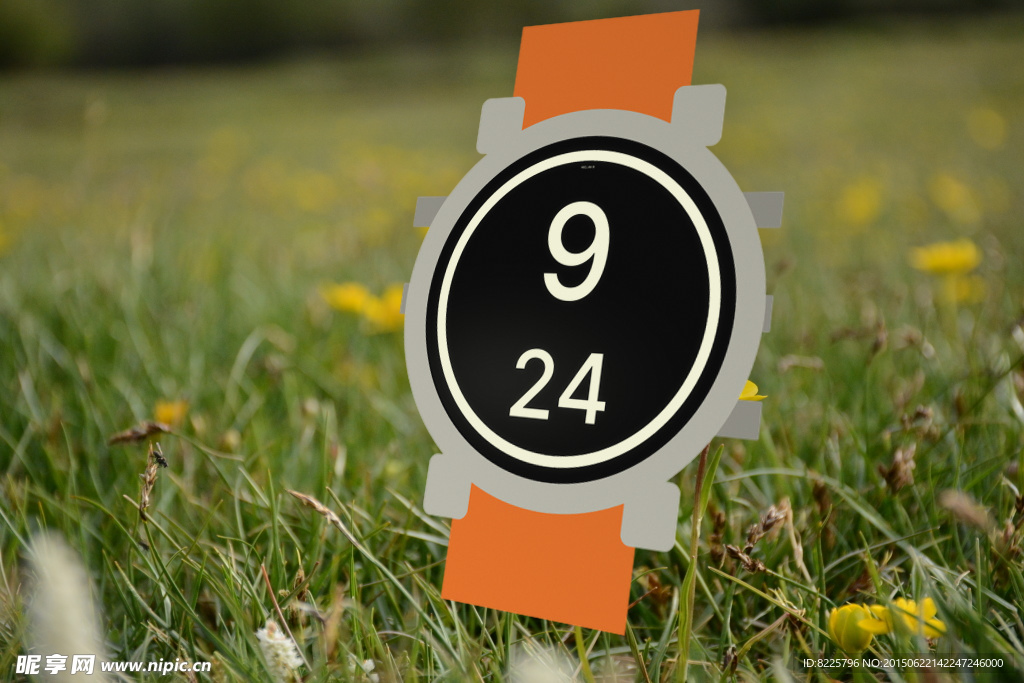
9:24
